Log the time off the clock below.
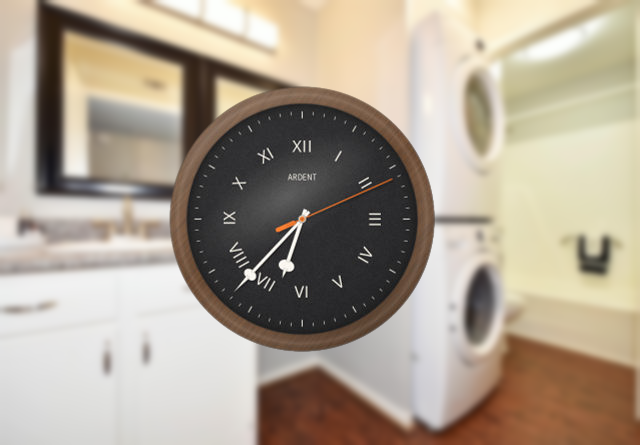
6:37:11
